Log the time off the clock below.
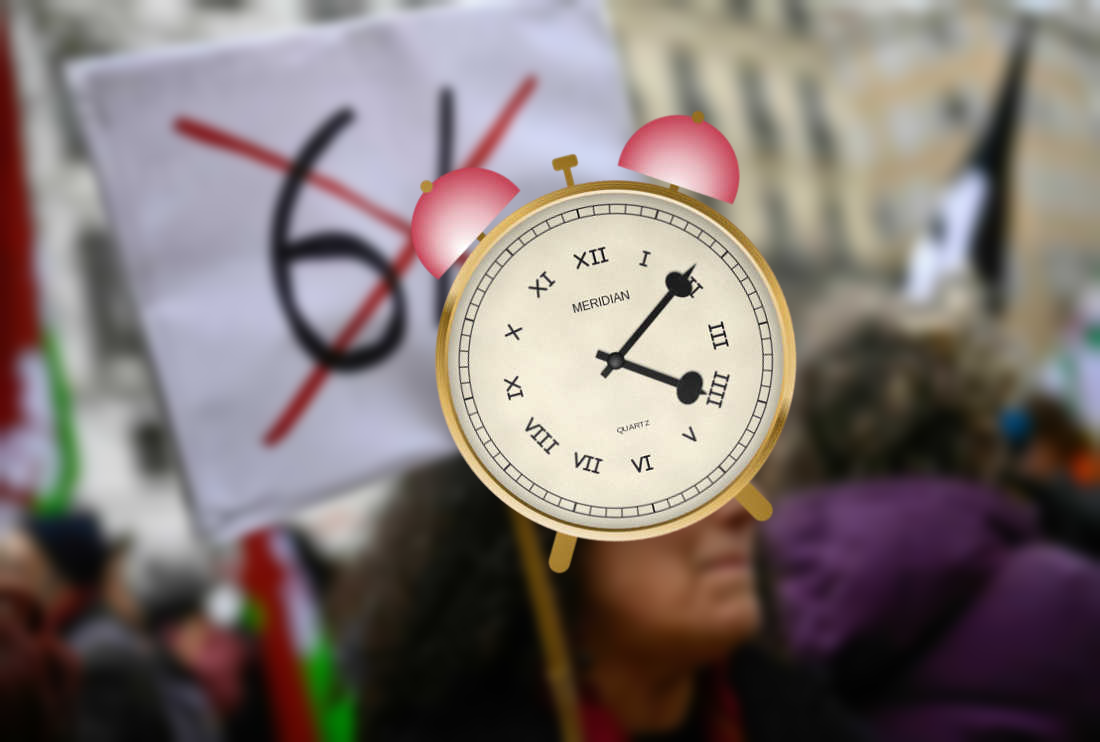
4:09
